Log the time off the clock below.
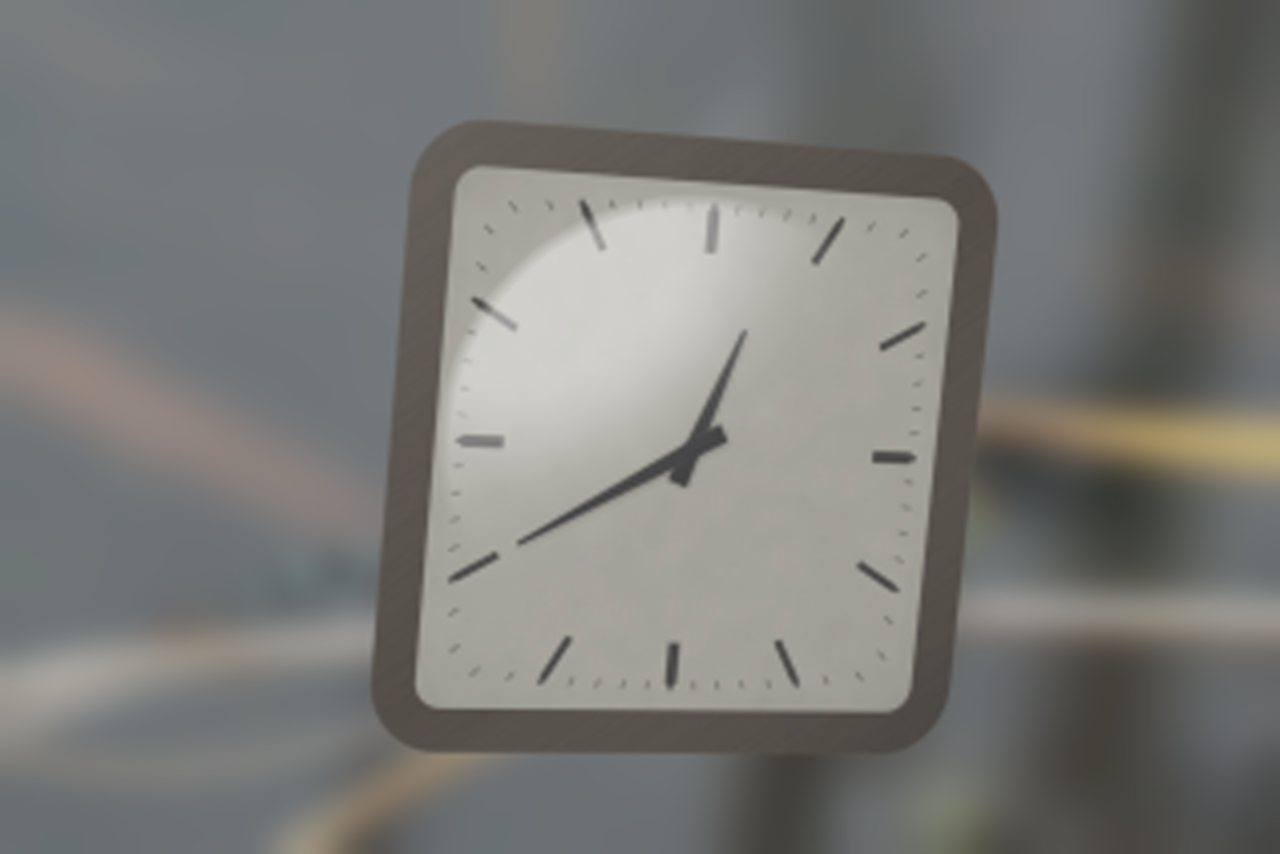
12:40
